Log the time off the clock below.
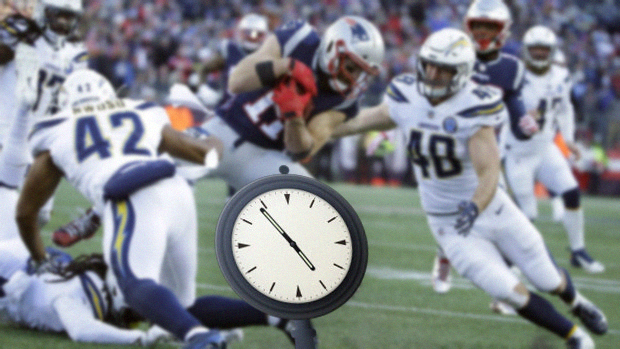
4:54
